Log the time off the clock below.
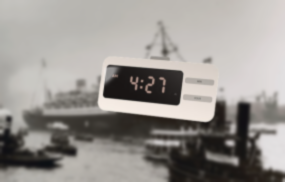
4:27
